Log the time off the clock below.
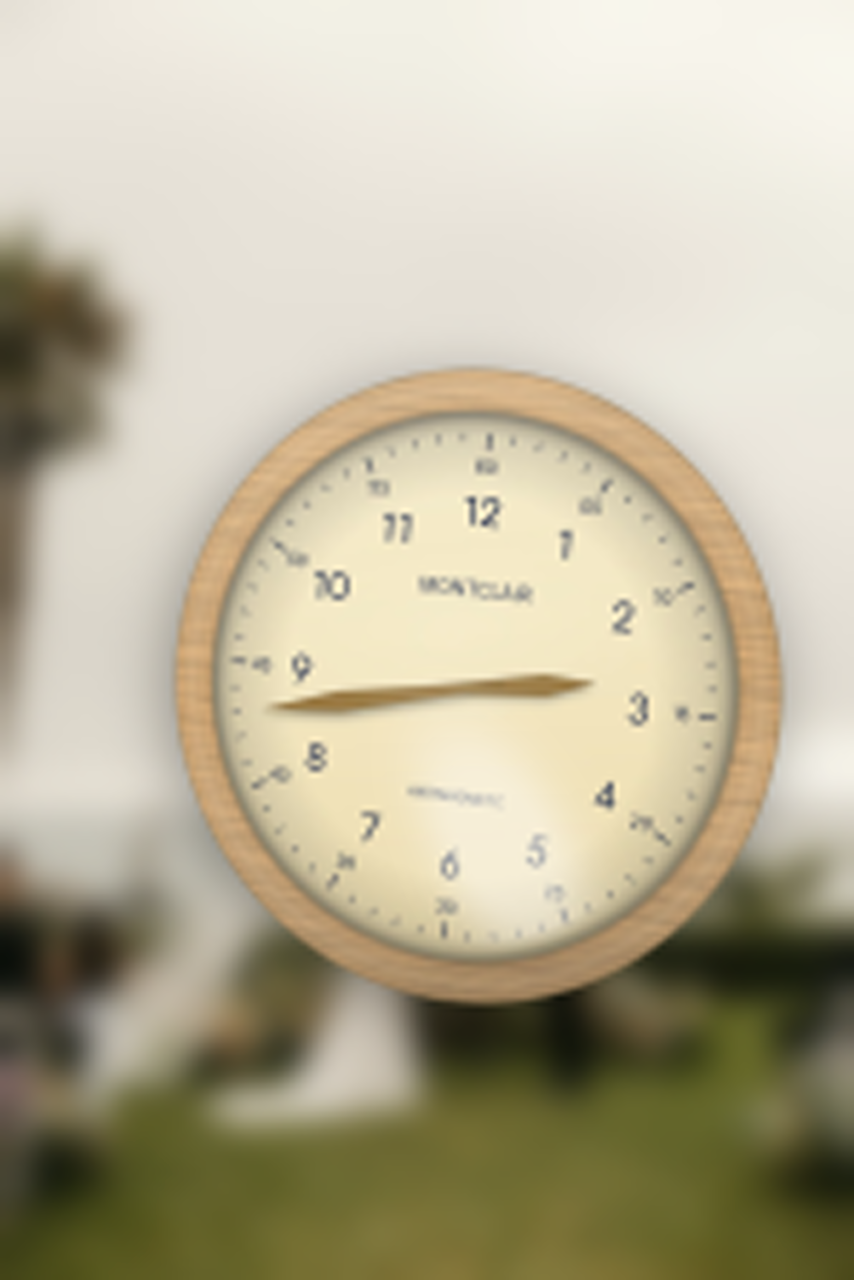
2:43
